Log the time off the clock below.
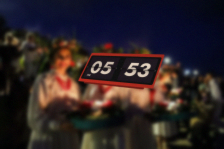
5:53
